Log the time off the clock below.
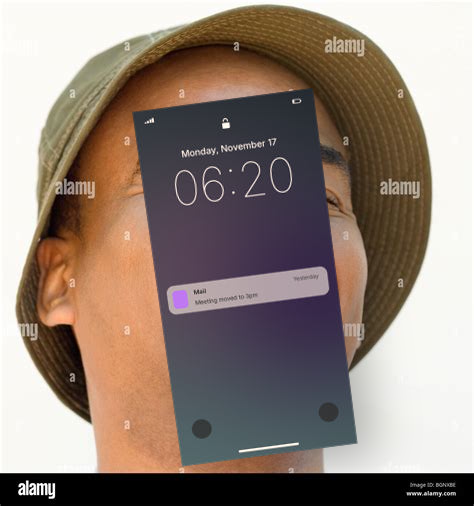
6:20
